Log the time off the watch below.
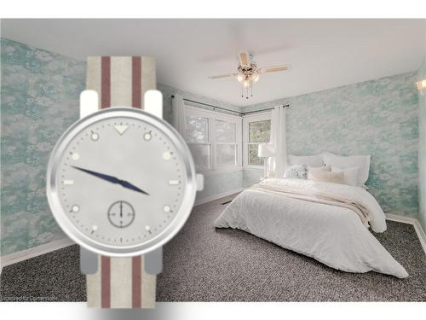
3:48
